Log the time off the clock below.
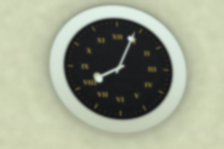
8:04
